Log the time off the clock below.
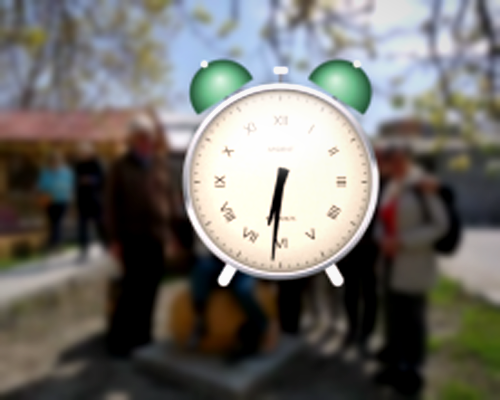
6:31
